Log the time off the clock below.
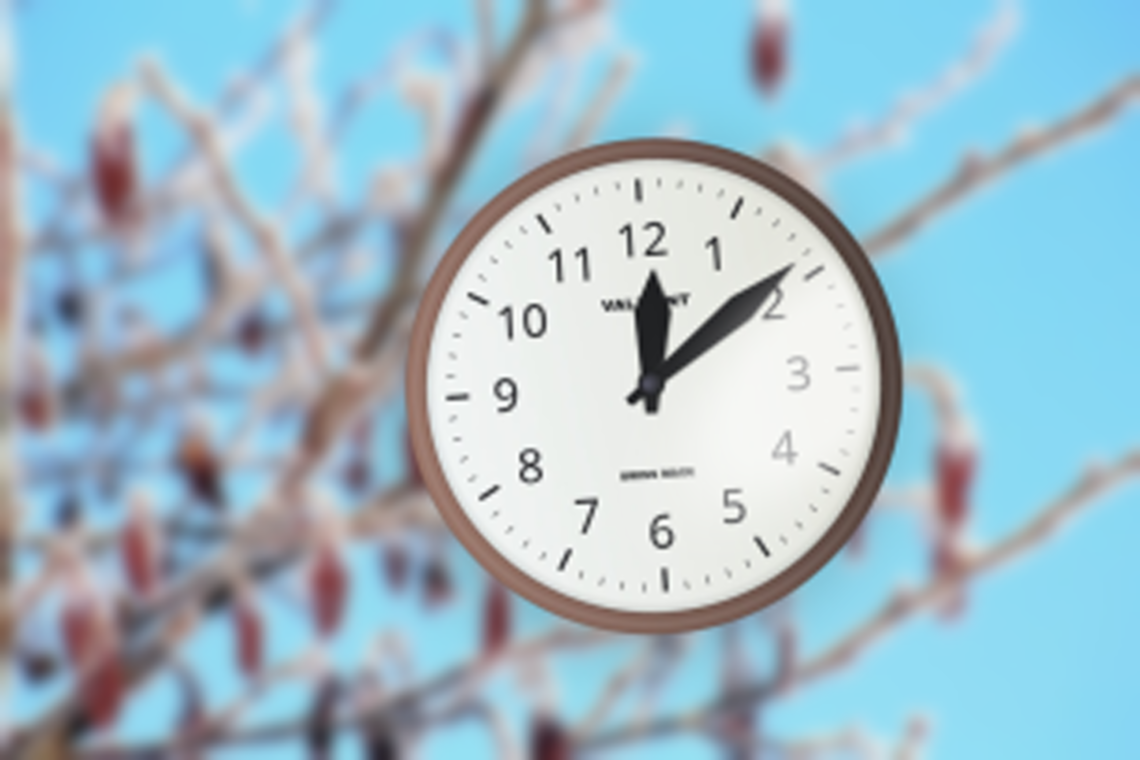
12:09
